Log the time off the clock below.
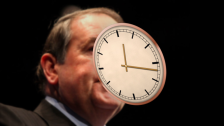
12:17
